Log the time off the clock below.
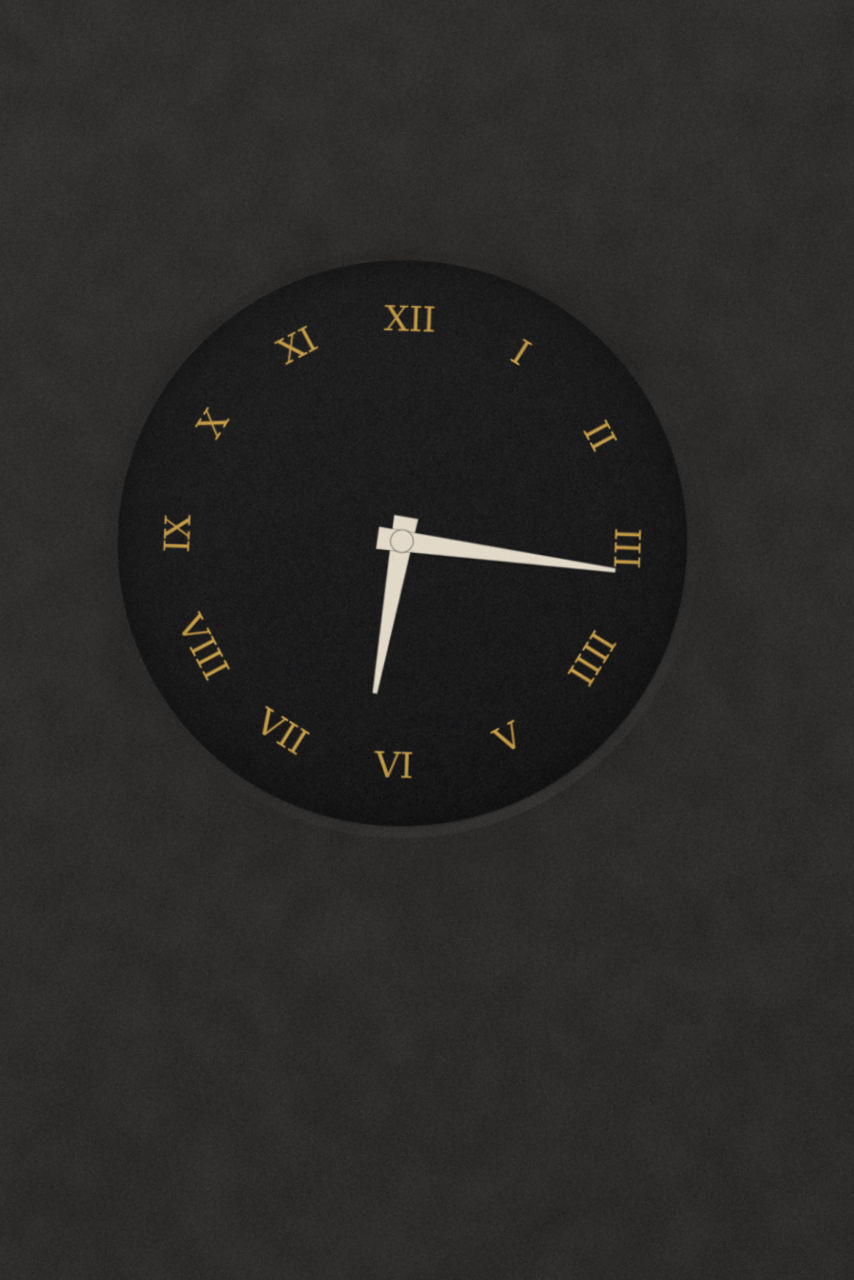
6:16
